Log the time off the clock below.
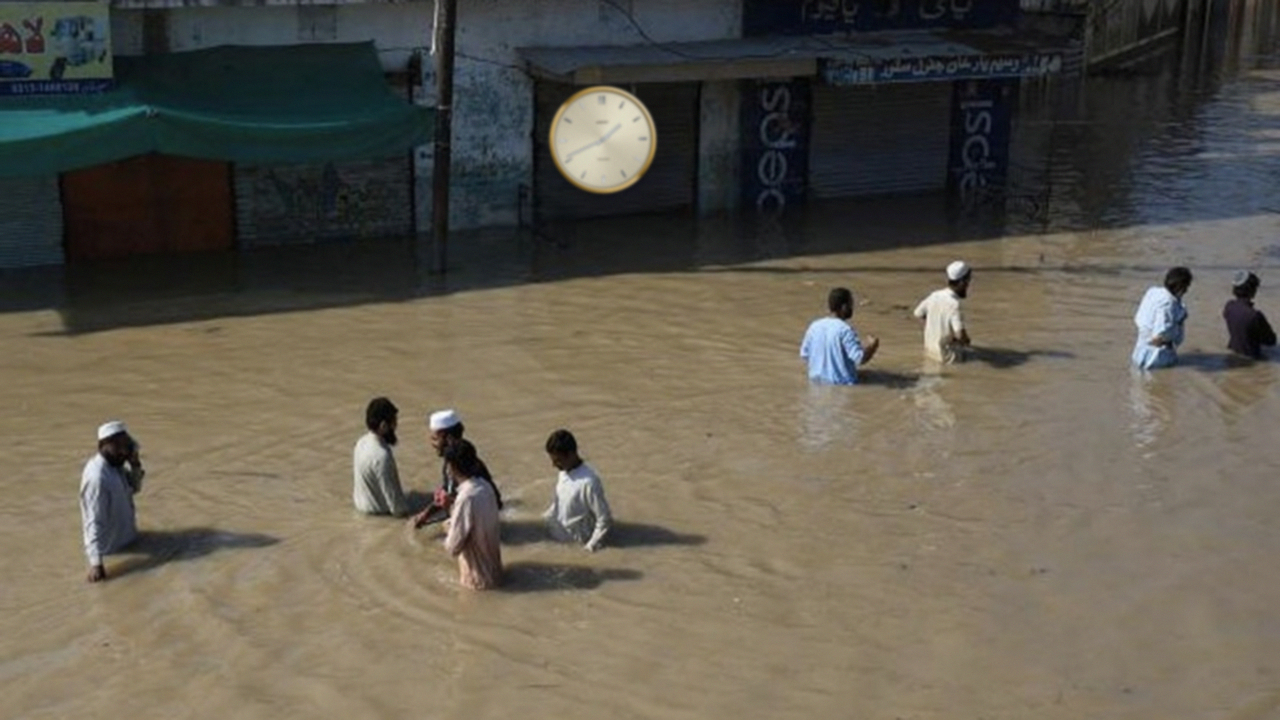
1:41
